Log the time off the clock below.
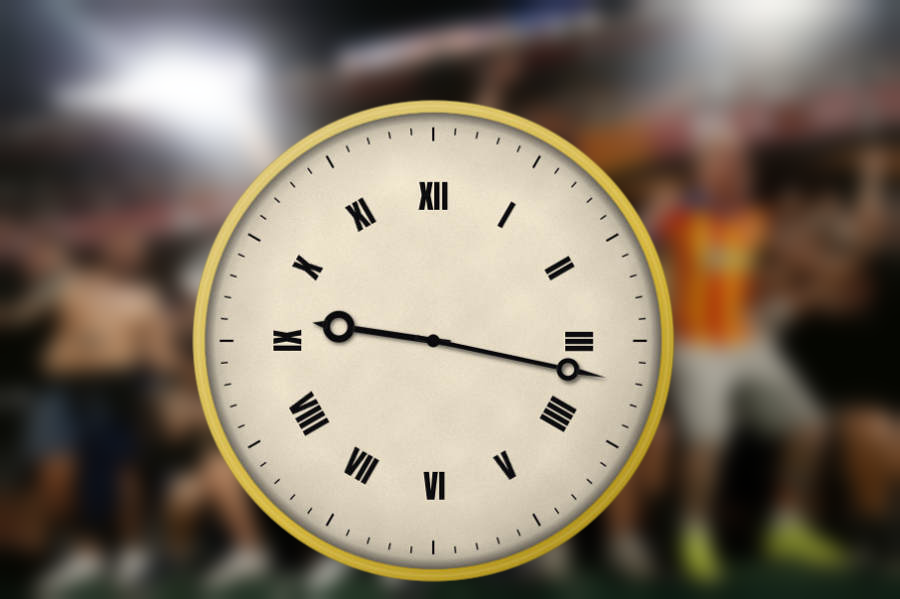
9:17
